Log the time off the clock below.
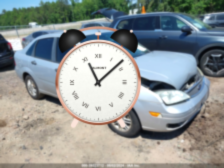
11:08
